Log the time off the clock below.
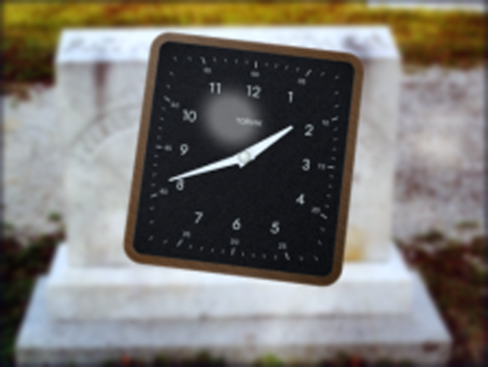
1:41
